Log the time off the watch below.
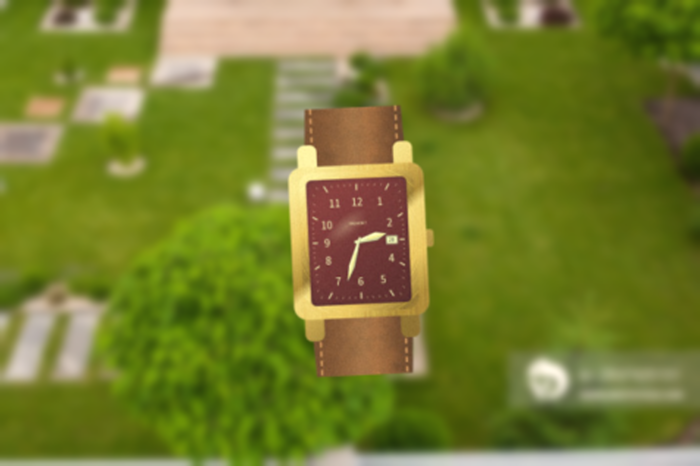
2:33
